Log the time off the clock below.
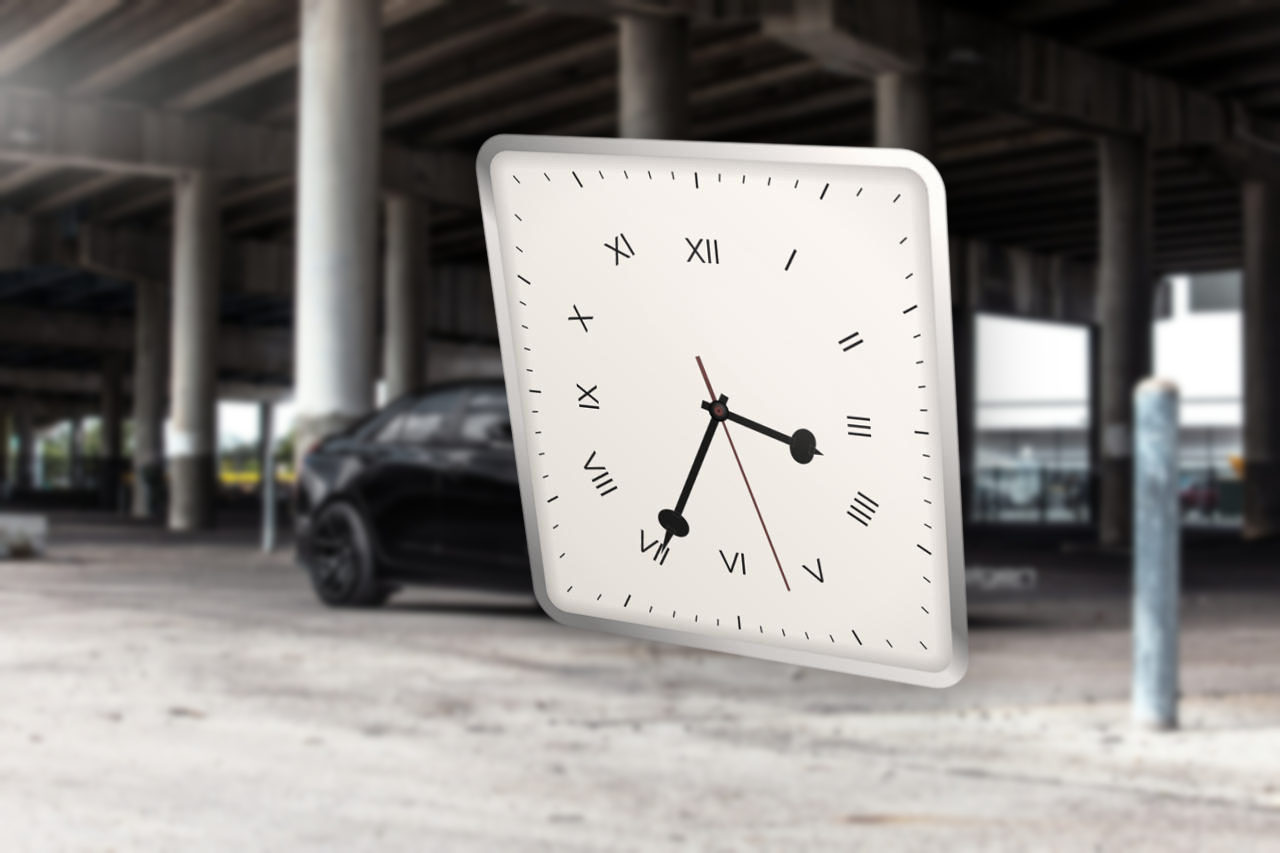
3:34:27
